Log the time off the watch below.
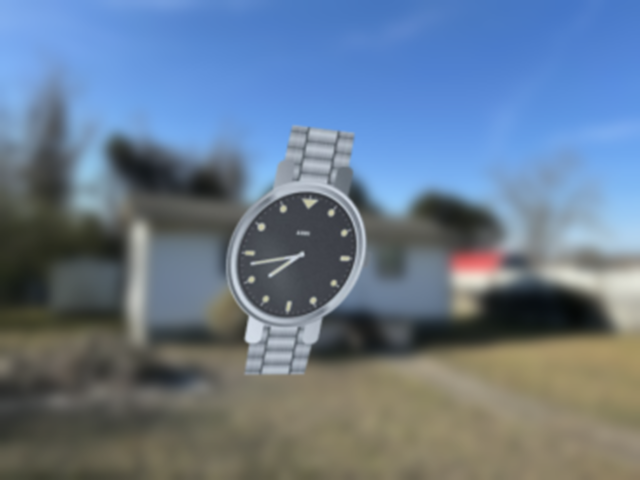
7:43
